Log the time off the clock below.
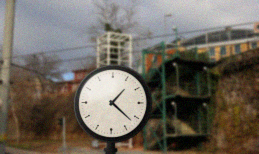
1:22
